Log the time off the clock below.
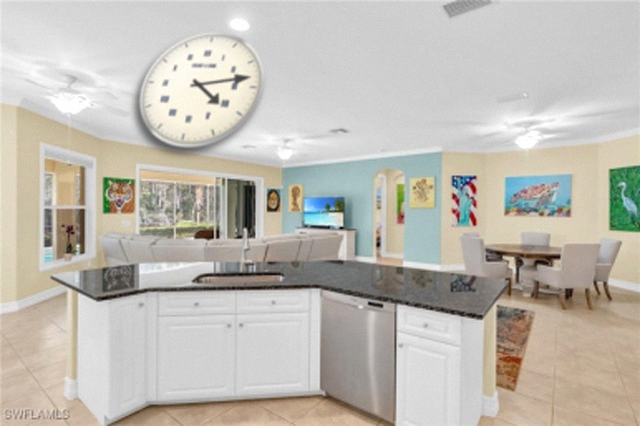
4:13
